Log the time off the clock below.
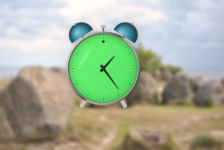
1:24
